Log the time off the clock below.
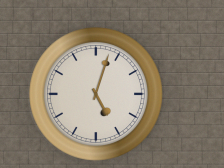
5:03
